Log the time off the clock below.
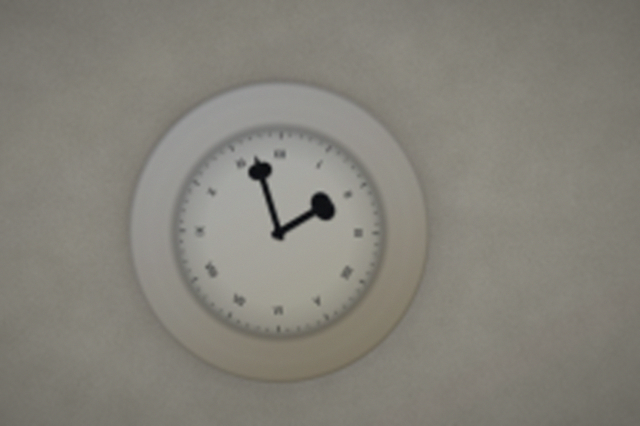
1:57
